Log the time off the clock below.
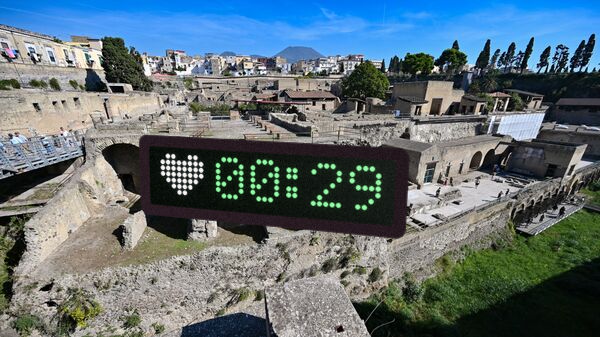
0:29
